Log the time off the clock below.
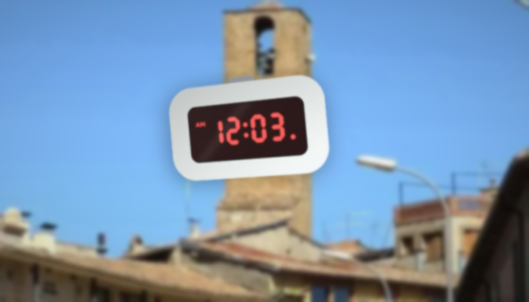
12:03
